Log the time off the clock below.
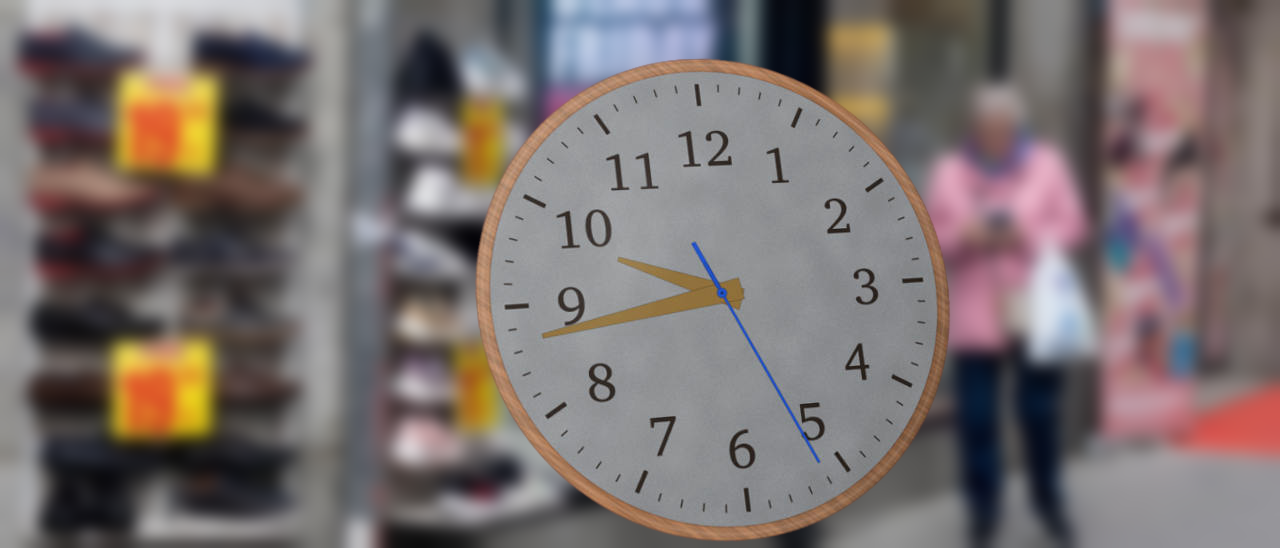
9:43:26
